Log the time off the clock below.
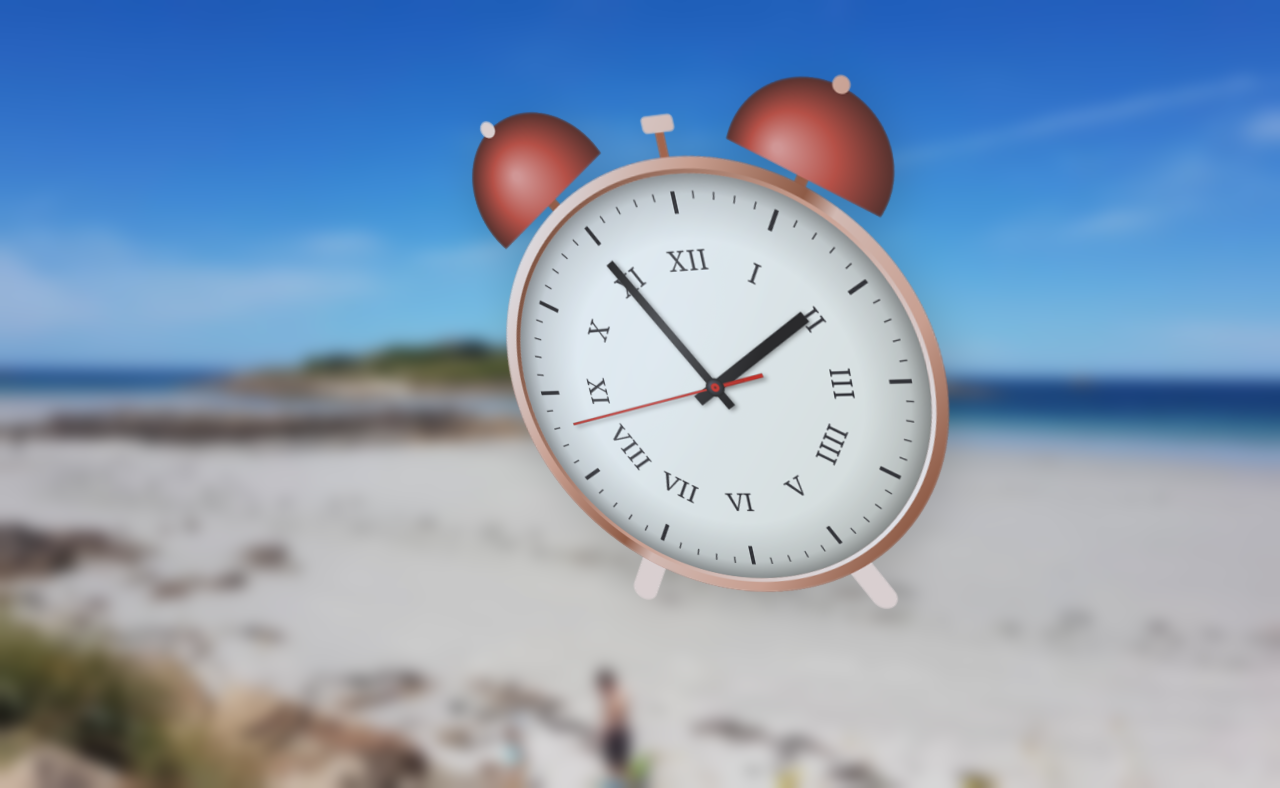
1:54:43
